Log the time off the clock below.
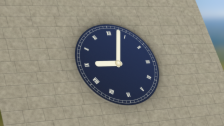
9:03
